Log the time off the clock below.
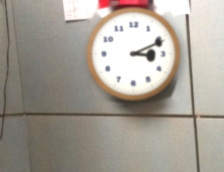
3:11
